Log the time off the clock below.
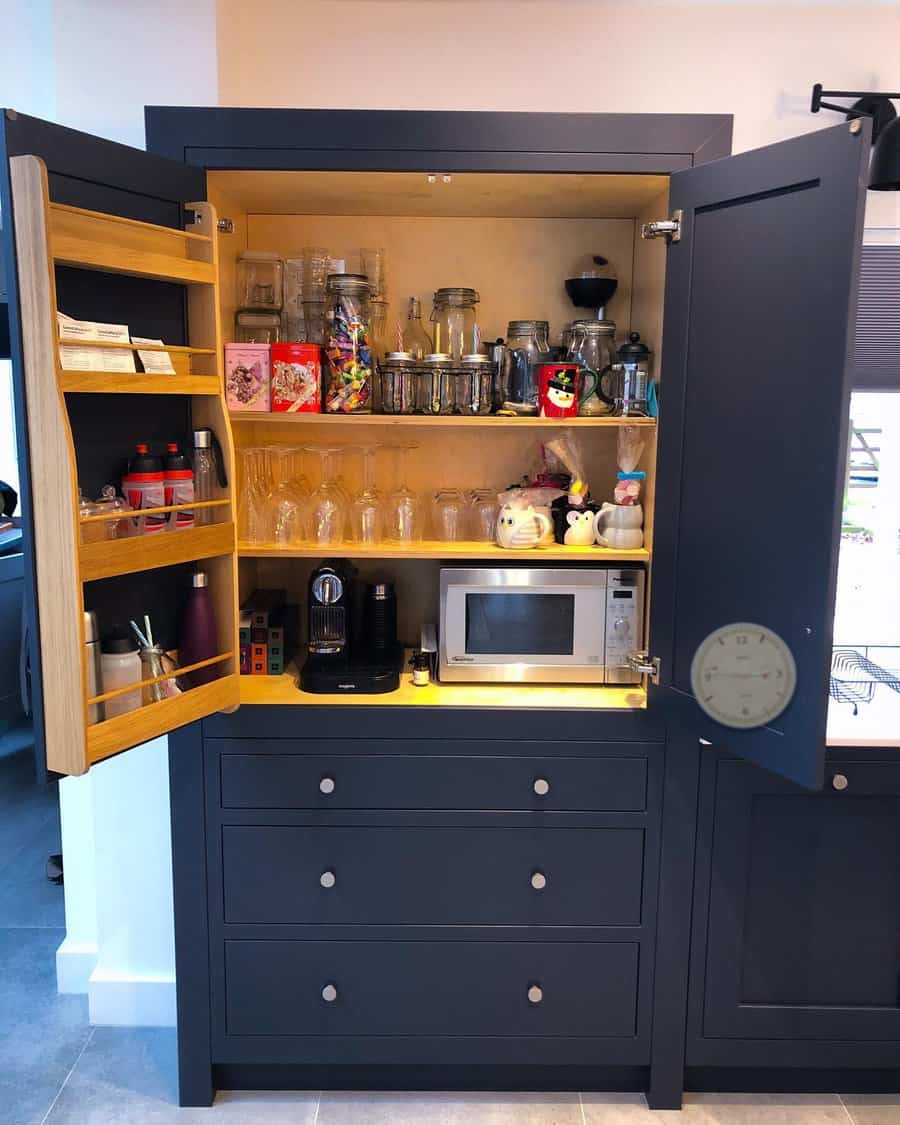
2:47
